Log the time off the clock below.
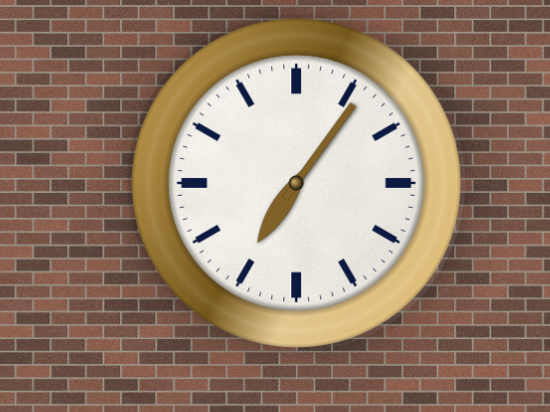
7:06
